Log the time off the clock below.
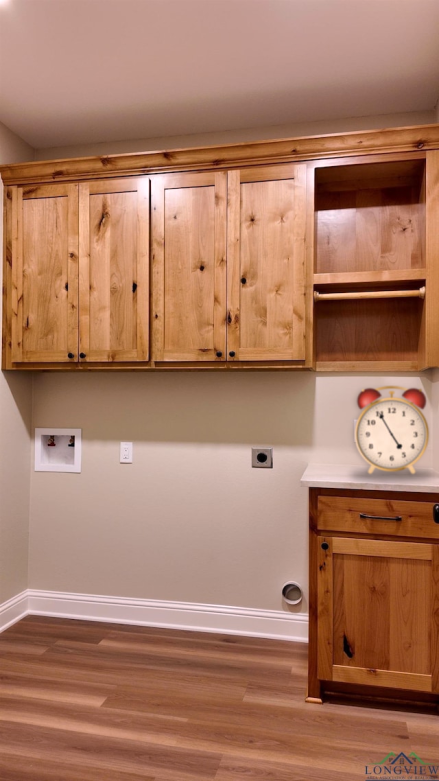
4:55
